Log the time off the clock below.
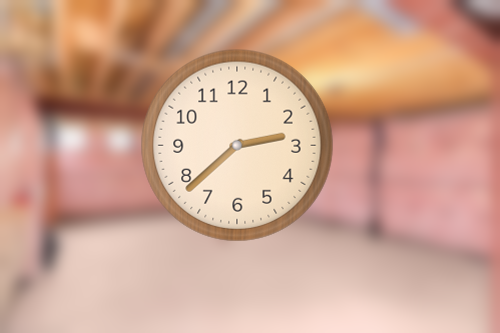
2:38
